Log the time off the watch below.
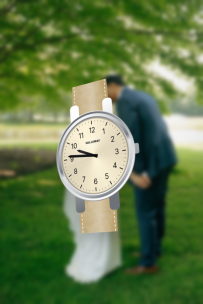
9:46
